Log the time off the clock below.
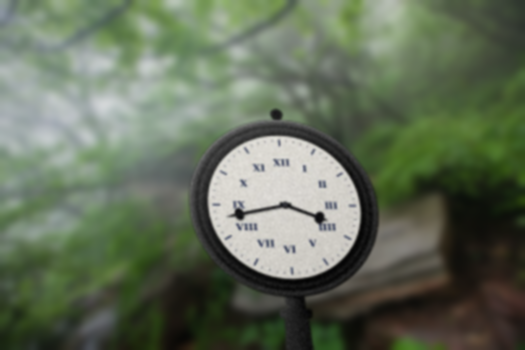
3:43
